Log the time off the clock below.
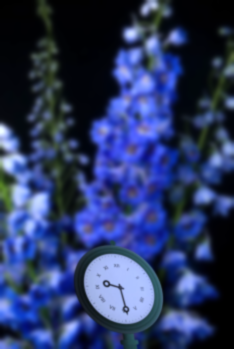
9:29
